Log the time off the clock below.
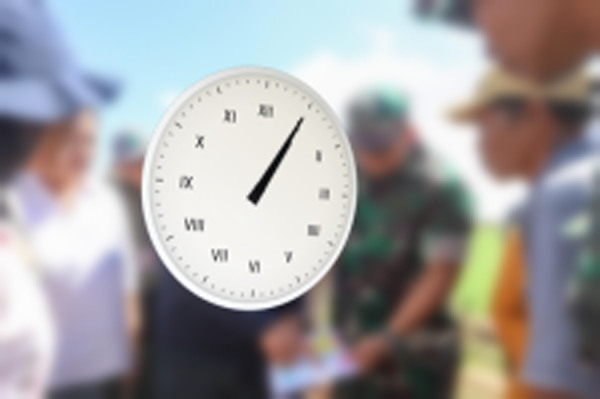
1:05
